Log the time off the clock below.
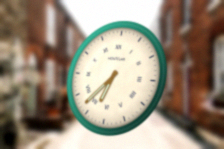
6:37
